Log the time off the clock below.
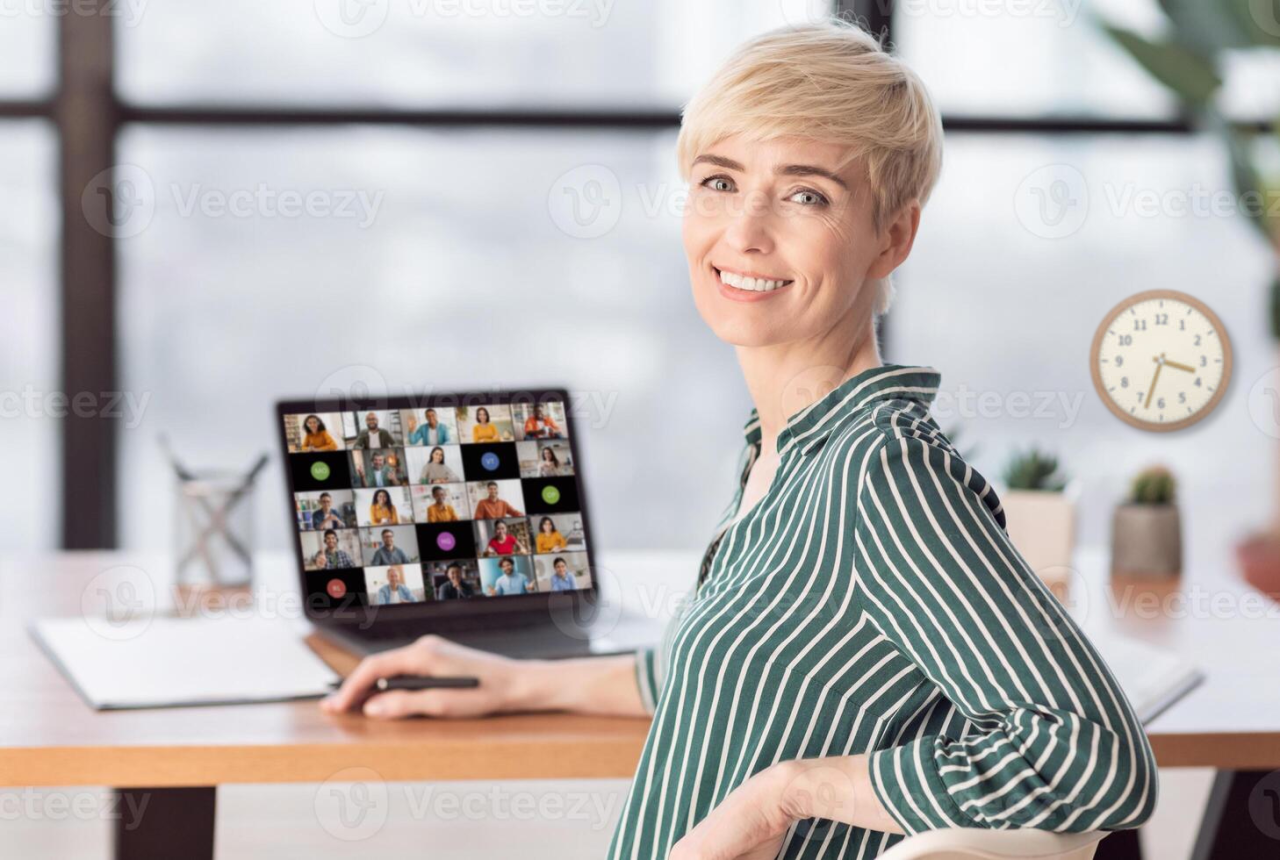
3:33
